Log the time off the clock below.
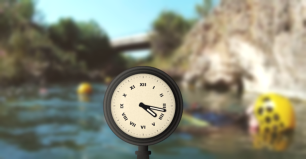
4:17
